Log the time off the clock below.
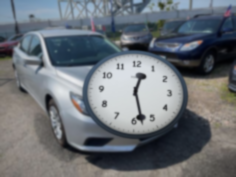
12:28
